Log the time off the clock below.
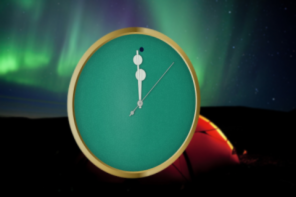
11:59:07
